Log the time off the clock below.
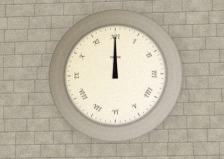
12:00
